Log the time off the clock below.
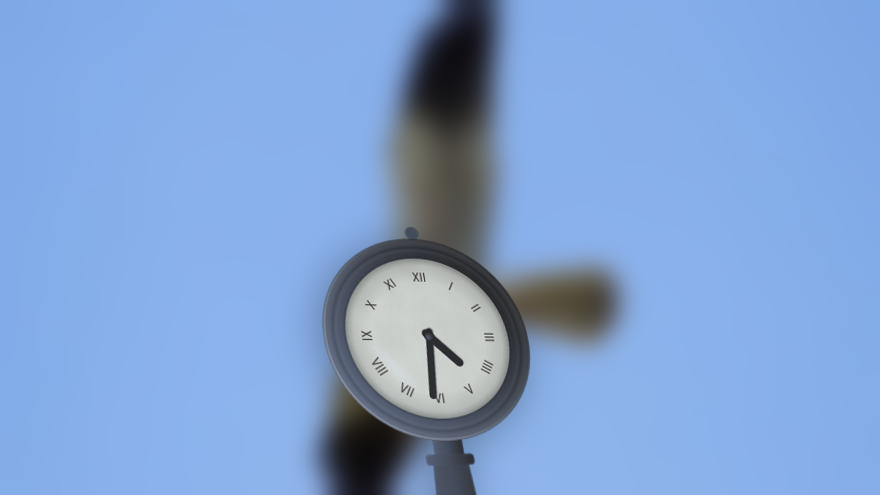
4:31
